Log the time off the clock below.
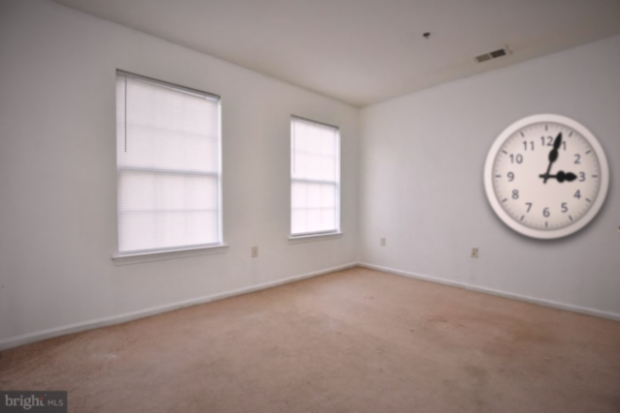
3:03
